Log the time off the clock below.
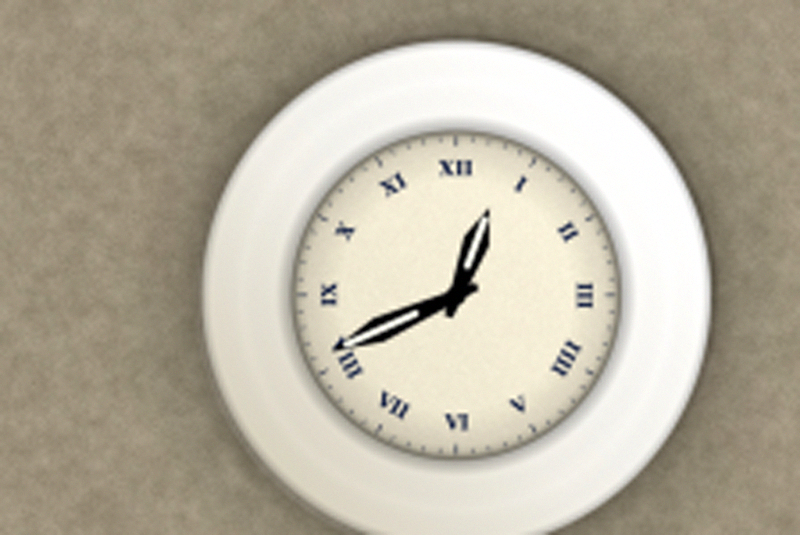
12:41
